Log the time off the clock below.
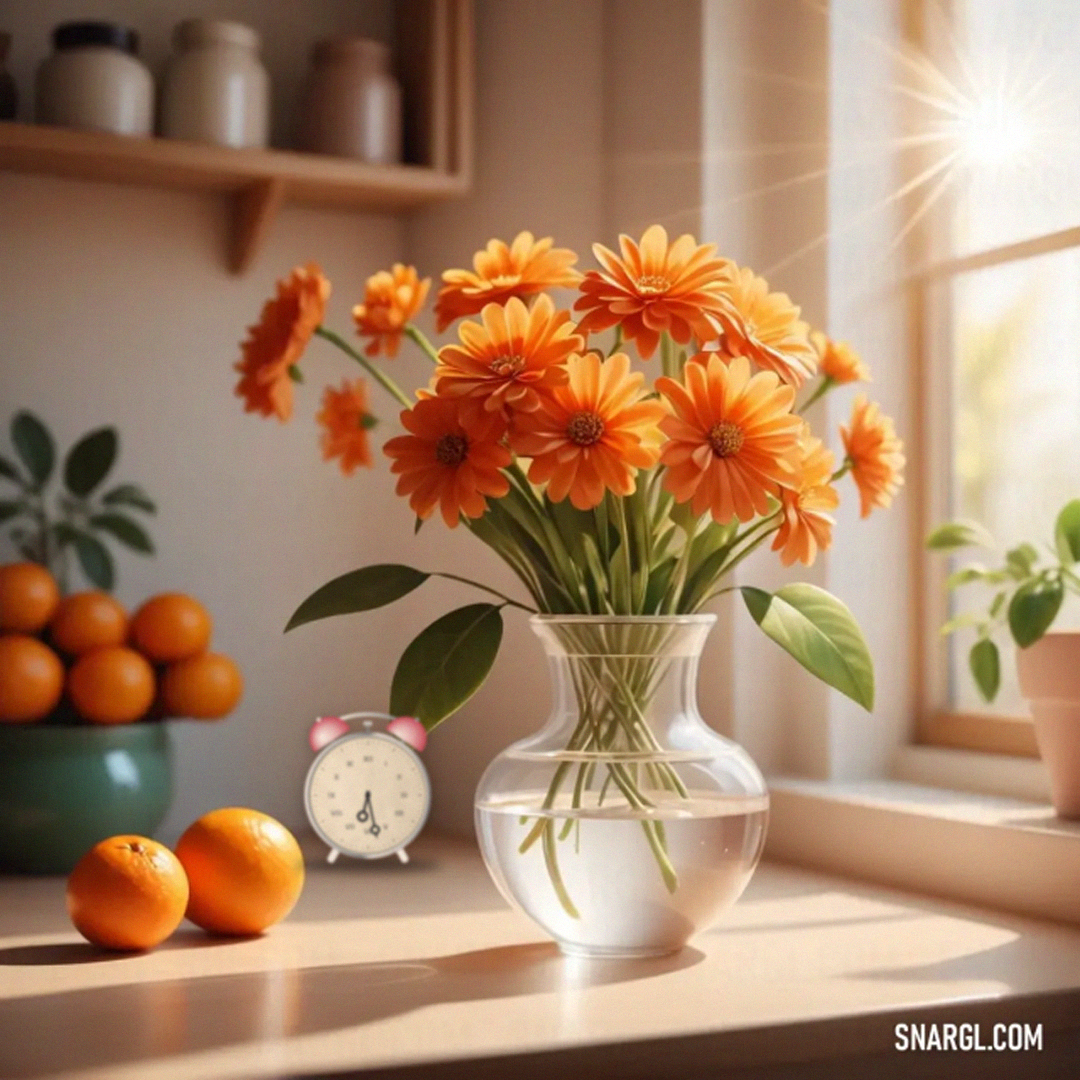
6:28
